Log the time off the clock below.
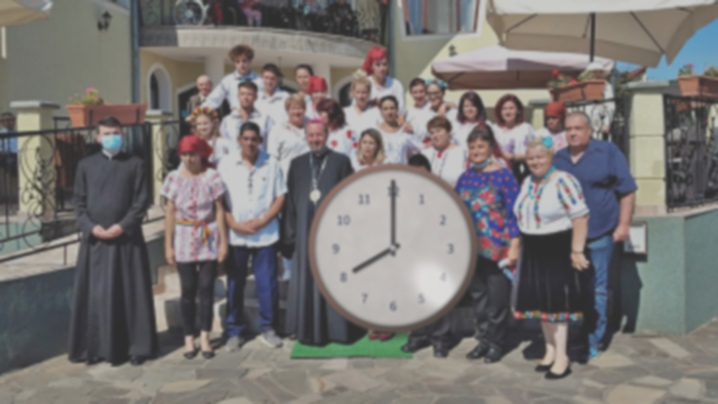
8:00
